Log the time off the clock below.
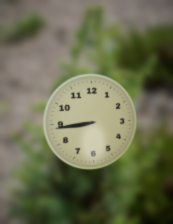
8:44
